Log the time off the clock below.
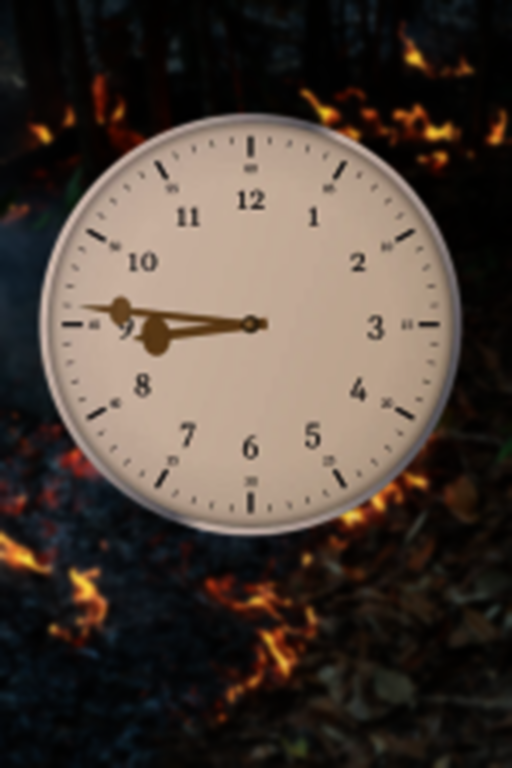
8:46
